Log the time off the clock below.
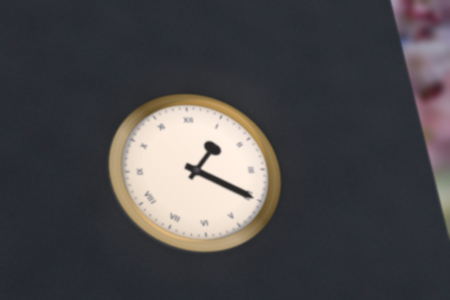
1:20
